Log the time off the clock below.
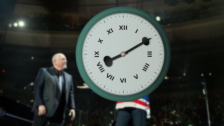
8:10
